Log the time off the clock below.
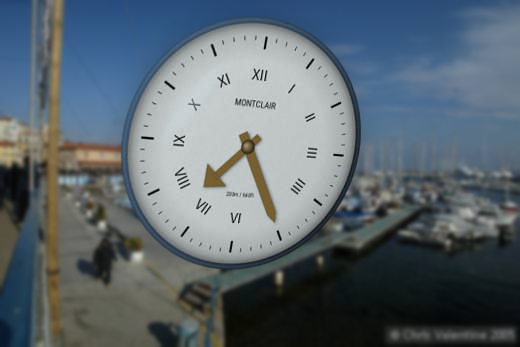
7:25
